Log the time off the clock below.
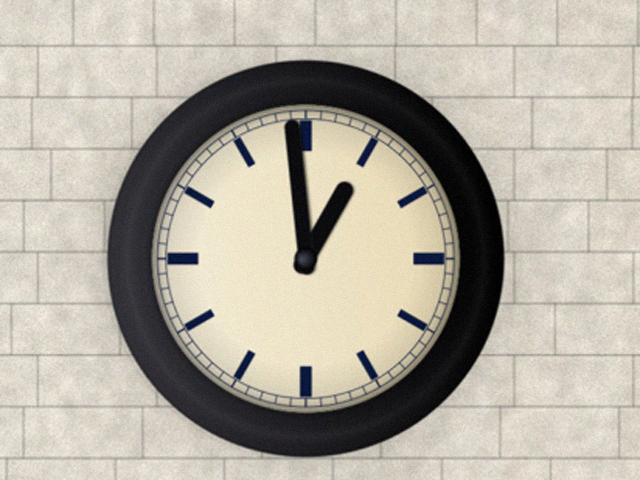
12:59
